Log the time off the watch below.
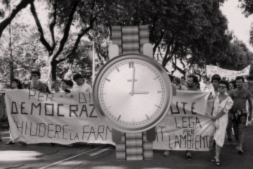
3:01
